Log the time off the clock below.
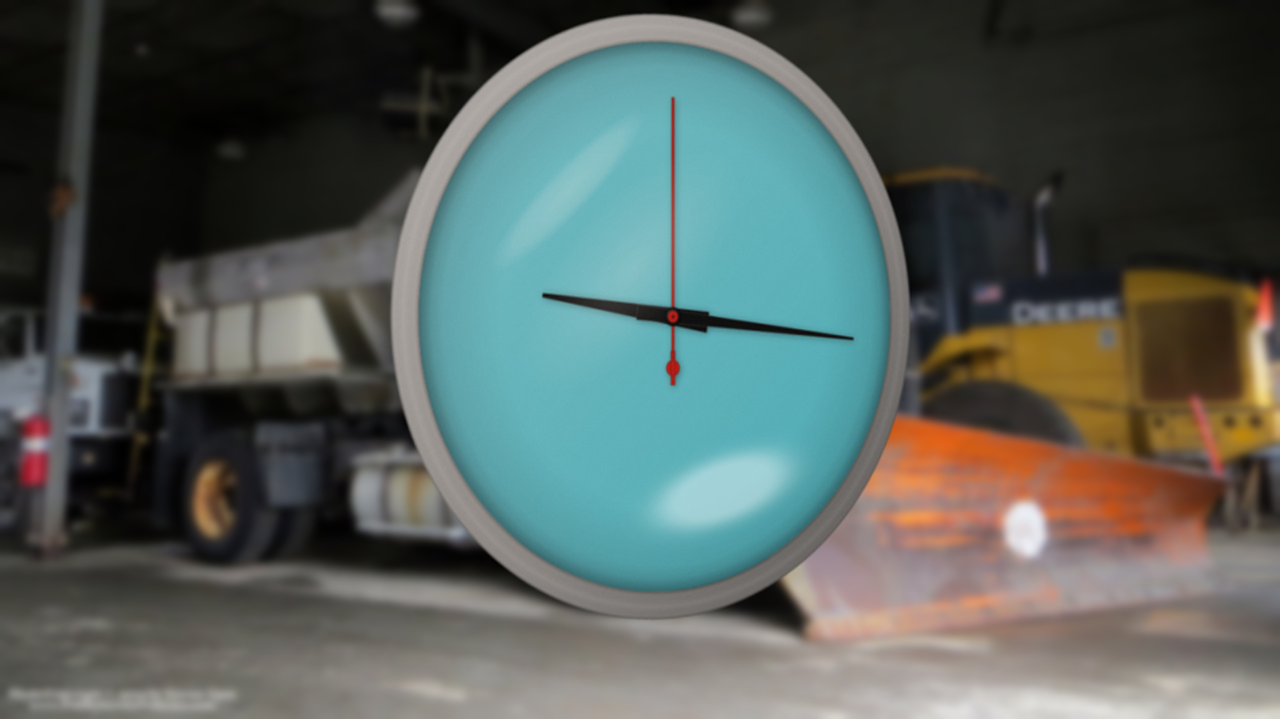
9:16:00
